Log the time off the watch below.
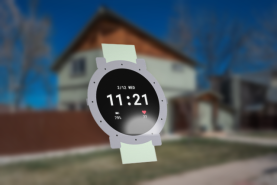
11:21
